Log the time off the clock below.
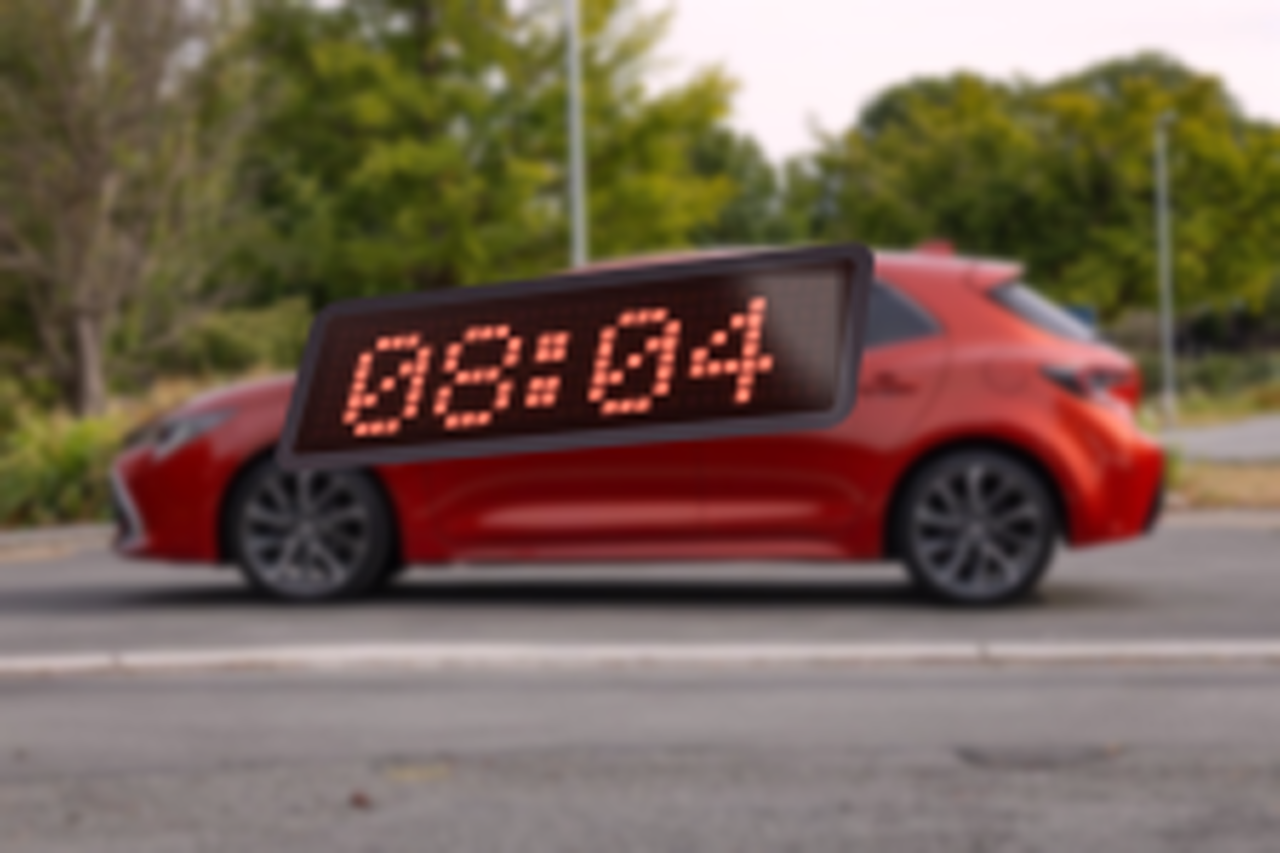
8:04
